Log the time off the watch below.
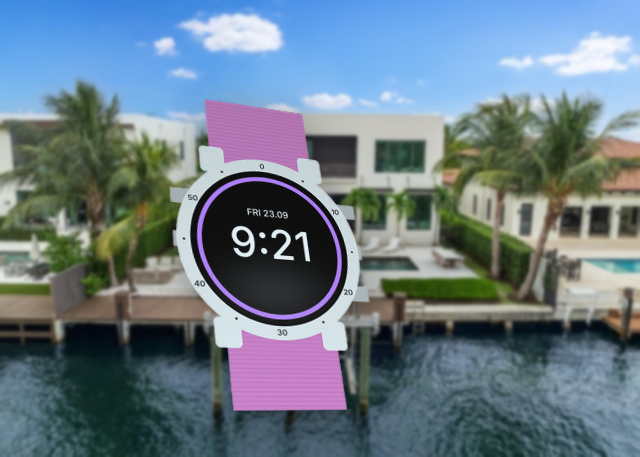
9:21
